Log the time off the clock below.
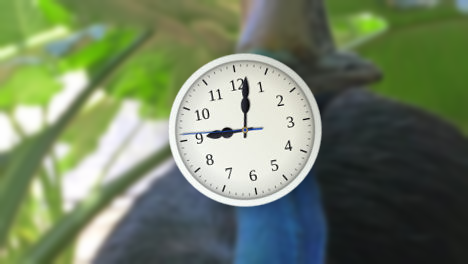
9:01:46
